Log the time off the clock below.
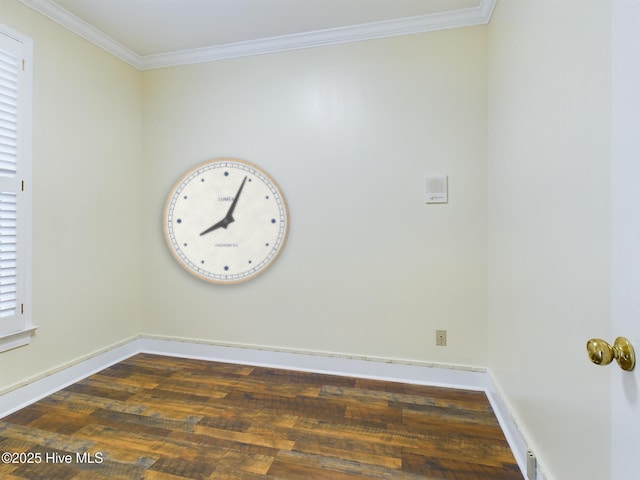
8:04
